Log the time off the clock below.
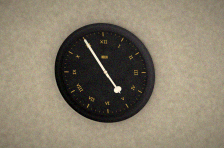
4:55
